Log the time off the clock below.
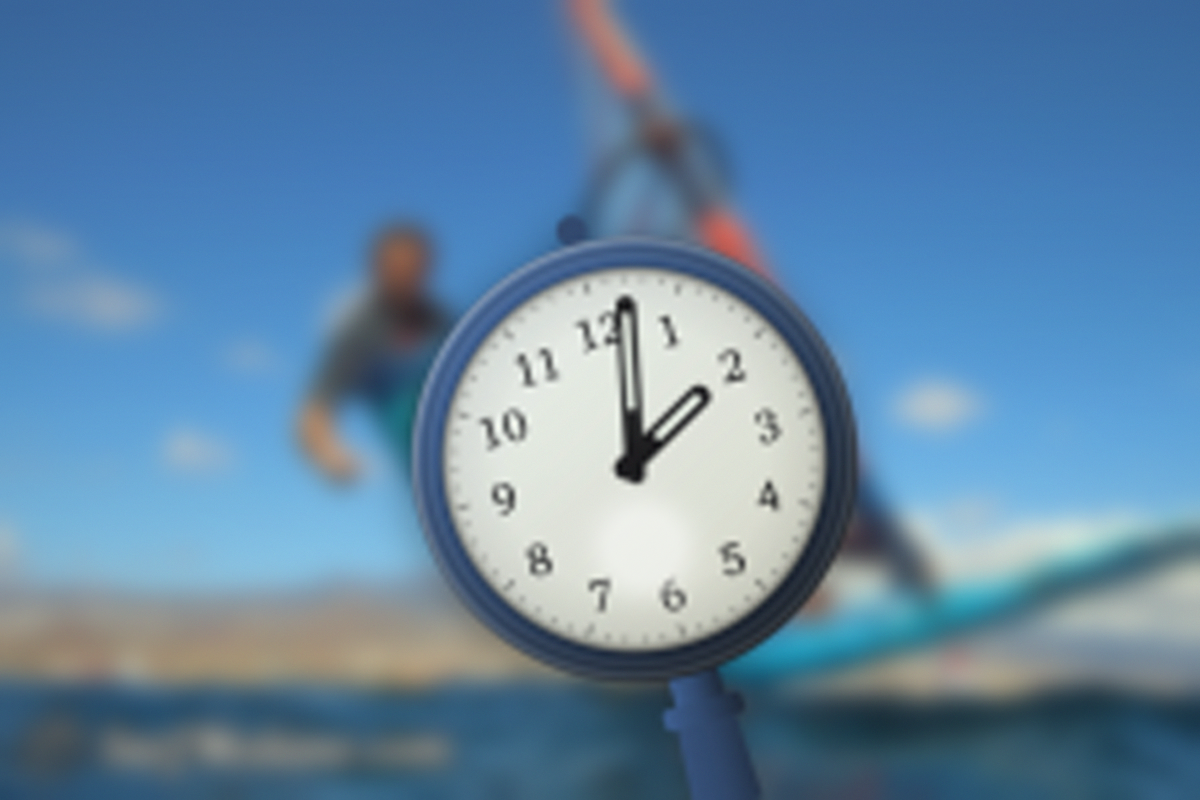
2:02
